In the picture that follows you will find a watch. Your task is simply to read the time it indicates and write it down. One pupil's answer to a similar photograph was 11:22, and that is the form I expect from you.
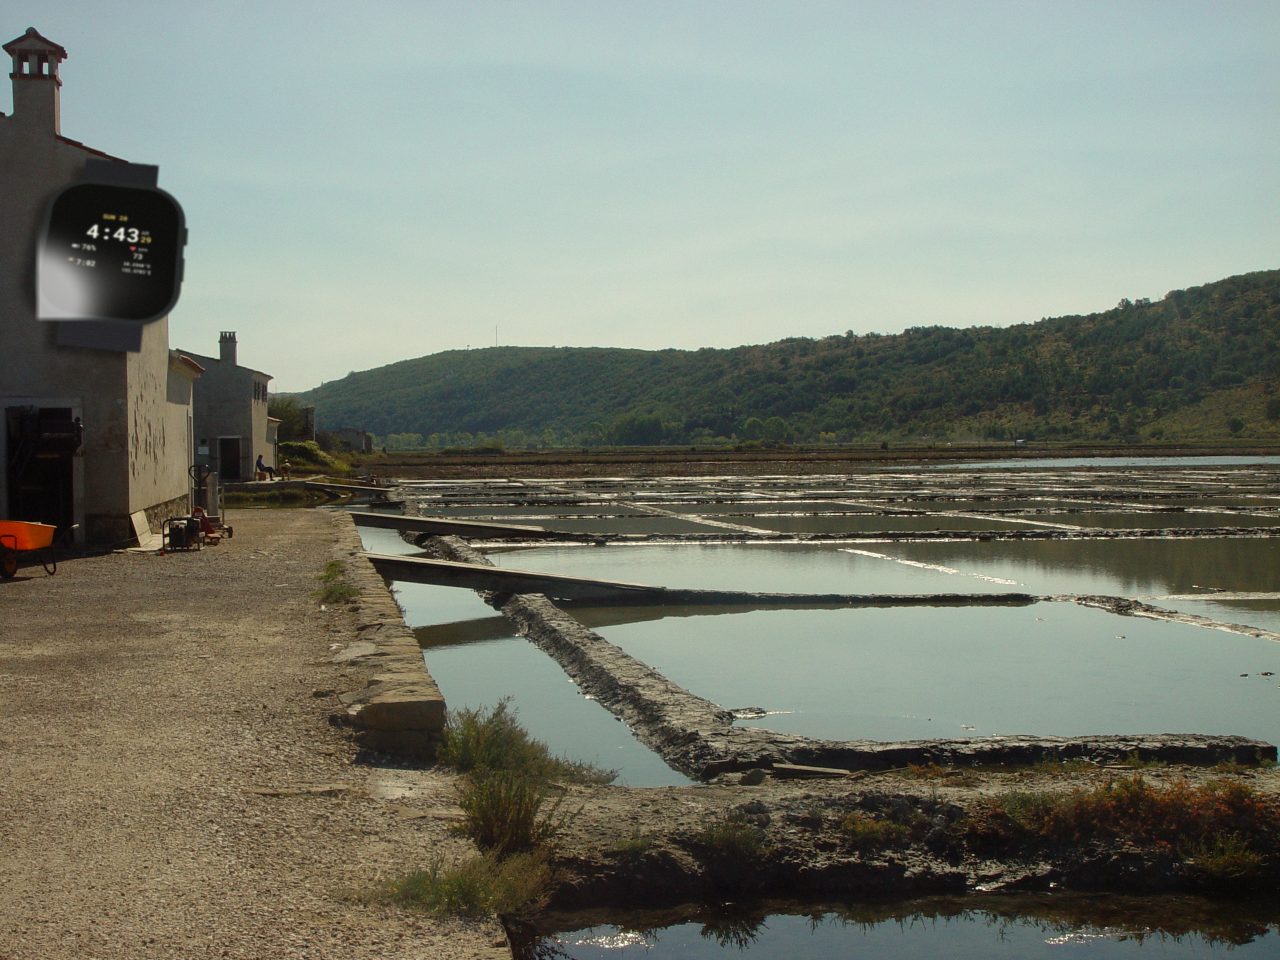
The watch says 4:43
